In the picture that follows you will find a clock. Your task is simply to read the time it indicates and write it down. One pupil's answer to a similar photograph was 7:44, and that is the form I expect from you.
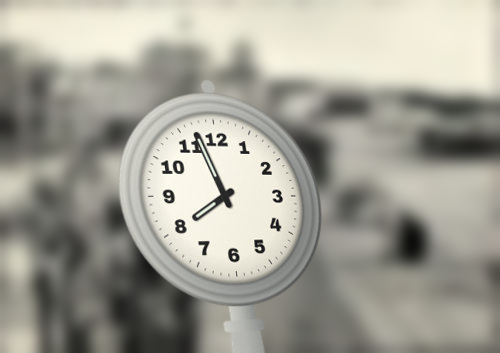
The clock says 7:57
